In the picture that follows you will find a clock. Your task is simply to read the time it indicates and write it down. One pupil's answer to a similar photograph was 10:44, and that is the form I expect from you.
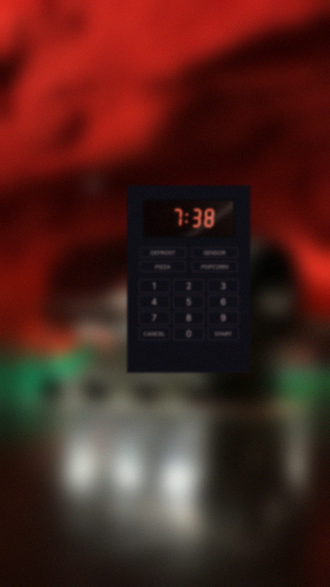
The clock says 7:38
